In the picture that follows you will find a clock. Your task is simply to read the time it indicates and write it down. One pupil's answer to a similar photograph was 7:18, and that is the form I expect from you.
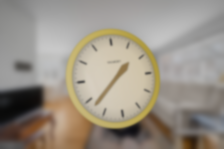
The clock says 1:38
